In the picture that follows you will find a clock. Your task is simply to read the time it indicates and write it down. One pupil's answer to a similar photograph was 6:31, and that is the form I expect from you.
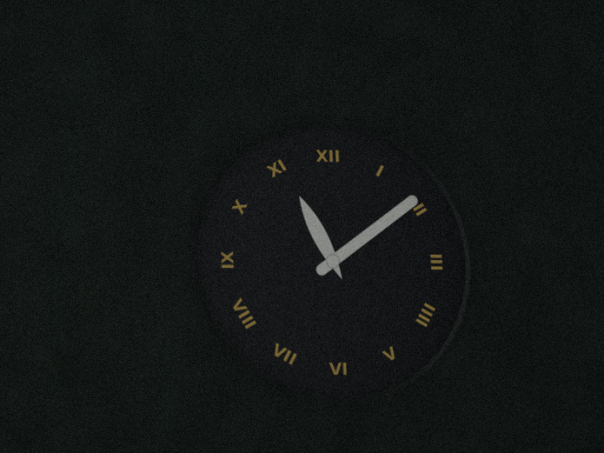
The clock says 11:09
